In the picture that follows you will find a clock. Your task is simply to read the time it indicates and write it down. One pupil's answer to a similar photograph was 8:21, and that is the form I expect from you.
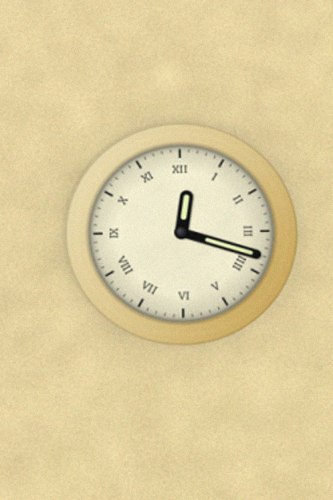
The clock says 12:18
